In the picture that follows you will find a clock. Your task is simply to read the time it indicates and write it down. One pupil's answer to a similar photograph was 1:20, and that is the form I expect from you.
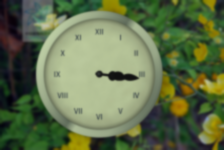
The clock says 3:16
